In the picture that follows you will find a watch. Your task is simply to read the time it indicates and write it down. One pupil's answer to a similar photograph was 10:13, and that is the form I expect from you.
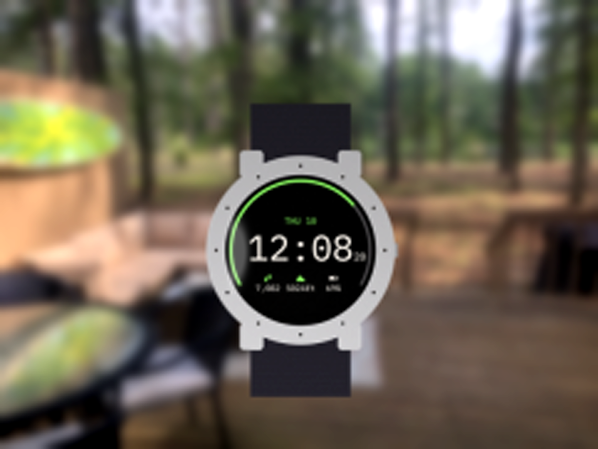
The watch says 12:08
